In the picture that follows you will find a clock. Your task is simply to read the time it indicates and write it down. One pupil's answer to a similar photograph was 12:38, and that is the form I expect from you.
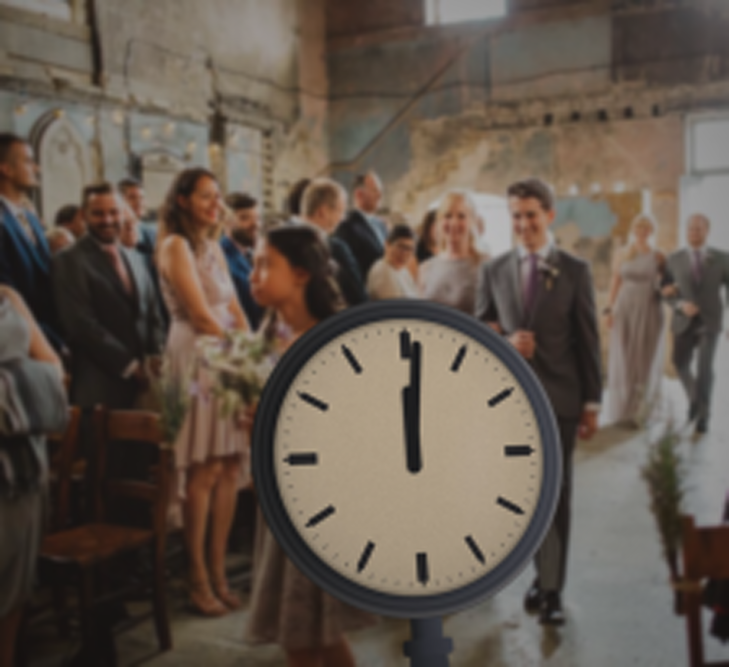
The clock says 12:01
